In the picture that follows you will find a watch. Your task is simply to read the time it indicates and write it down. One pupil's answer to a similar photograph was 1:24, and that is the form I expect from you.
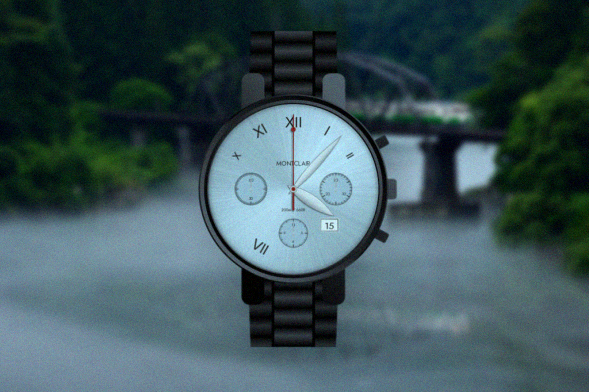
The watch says 4:07
